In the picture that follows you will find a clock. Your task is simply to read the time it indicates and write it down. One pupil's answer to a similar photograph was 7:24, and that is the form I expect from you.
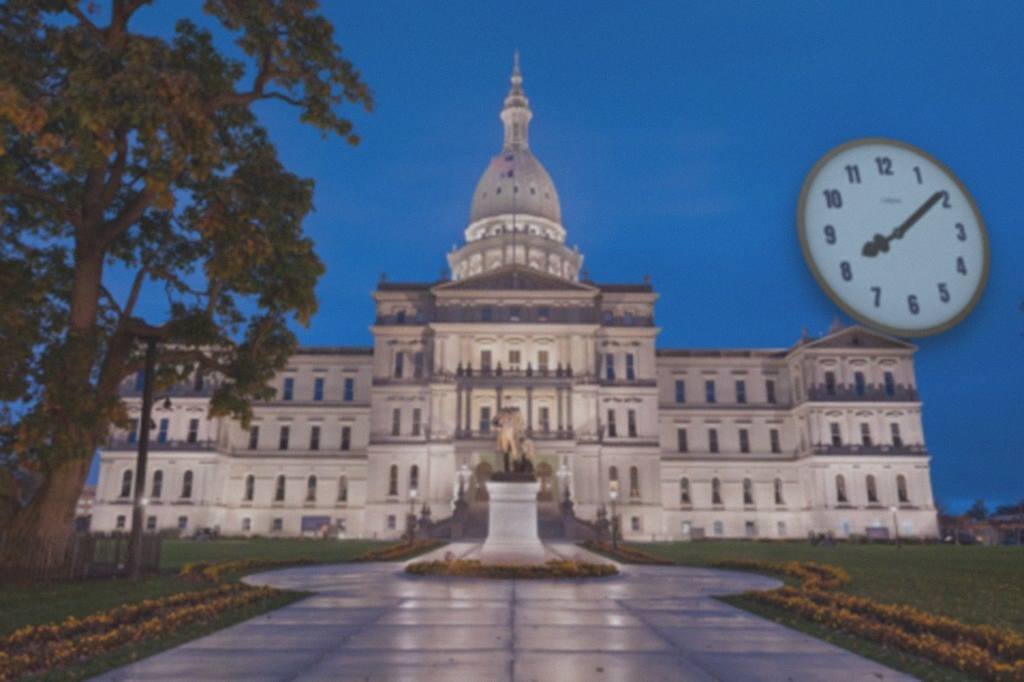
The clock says 8:09
